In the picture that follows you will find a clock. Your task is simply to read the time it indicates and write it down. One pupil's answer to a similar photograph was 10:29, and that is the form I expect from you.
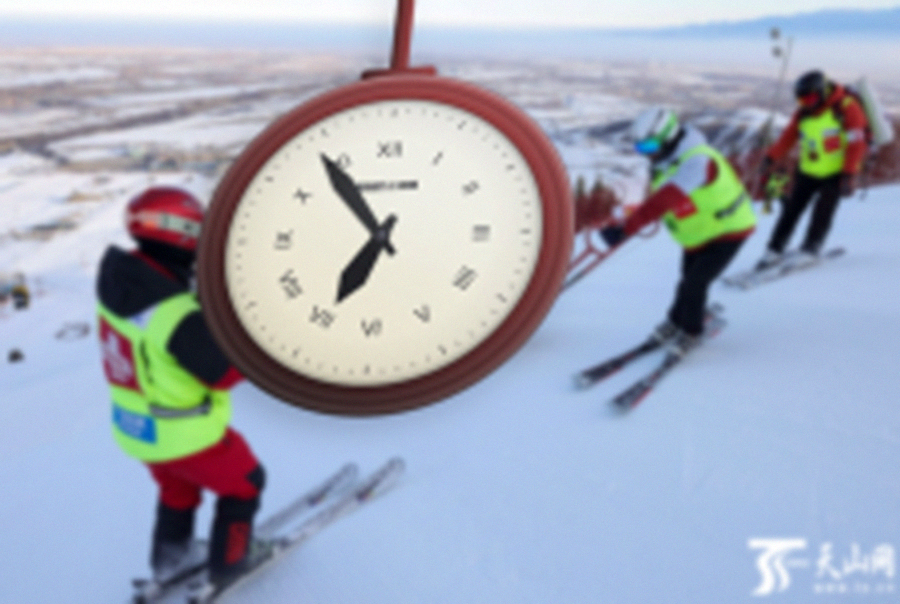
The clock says 6:54
